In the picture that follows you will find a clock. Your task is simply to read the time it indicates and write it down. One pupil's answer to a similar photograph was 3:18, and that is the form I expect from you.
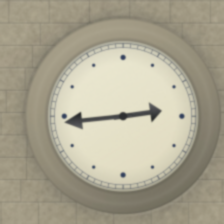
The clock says 2:44
